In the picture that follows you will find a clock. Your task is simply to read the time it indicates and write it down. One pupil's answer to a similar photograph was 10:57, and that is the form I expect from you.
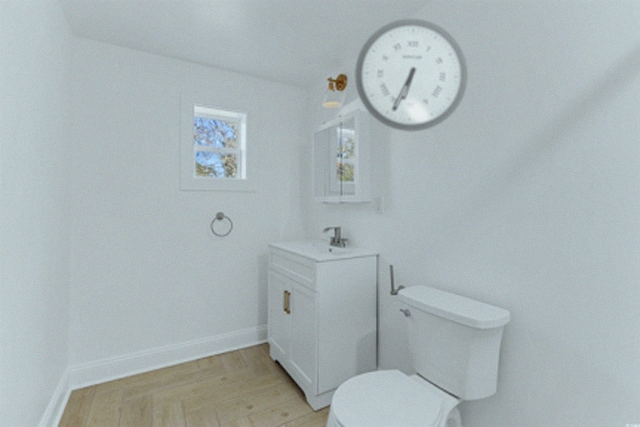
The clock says 6:34
